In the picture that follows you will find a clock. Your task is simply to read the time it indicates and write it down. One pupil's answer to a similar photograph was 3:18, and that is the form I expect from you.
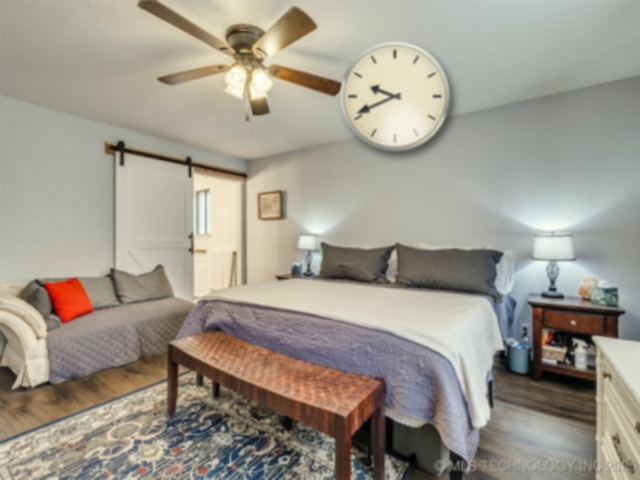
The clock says 9:41
